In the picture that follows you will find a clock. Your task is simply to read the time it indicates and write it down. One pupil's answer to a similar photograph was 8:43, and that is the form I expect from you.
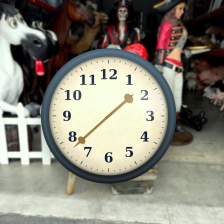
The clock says 1:38
